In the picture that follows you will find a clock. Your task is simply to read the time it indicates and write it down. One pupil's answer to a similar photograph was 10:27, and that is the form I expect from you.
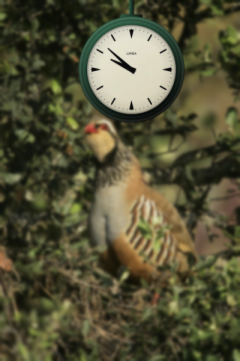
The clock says 9:52
